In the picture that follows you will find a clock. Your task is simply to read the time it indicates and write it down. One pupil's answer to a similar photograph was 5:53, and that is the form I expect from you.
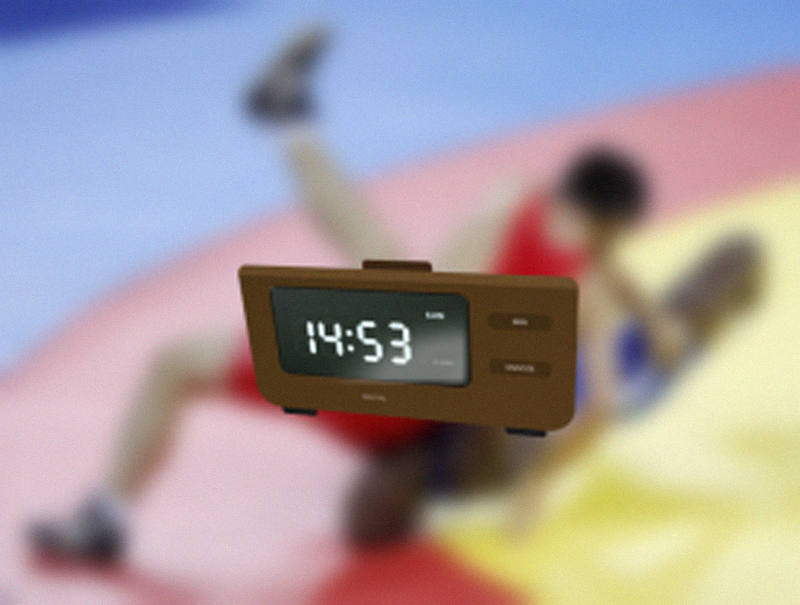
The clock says 14:53
